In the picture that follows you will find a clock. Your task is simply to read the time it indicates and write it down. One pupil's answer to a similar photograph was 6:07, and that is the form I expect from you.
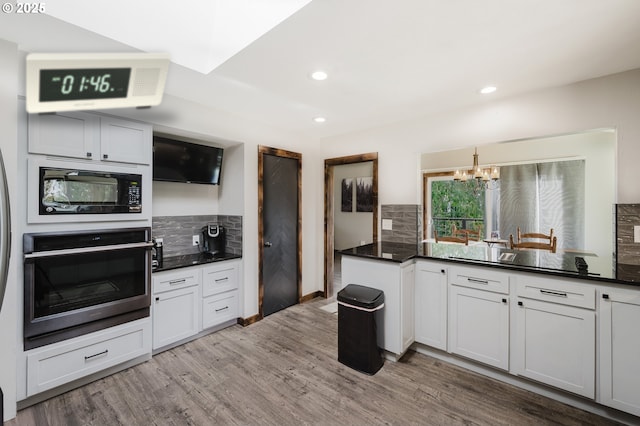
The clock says 1:46
